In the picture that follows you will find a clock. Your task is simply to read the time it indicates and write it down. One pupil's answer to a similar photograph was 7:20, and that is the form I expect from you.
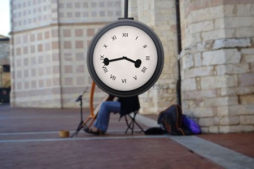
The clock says 3:43
